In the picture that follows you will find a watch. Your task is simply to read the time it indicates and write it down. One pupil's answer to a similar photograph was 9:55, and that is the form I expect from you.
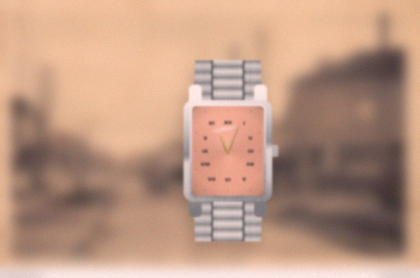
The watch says 11:04
